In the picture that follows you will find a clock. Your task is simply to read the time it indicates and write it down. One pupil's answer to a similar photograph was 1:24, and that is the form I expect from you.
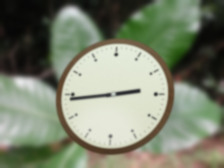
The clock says 2:44
